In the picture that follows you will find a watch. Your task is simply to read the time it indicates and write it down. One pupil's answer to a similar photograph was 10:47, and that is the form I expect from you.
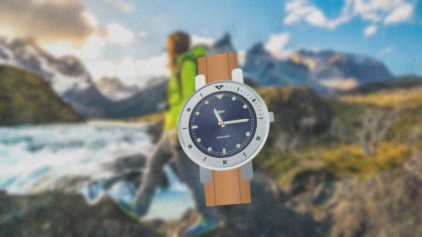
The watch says 11:15
